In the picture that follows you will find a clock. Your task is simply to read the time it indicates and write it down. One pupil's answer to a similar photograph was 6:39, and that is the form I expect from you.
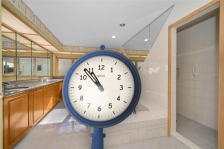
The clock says 10:53
